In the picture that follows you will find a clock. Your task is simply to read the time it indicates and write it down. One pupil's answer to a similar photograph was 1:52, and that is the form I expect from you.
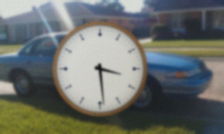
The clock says 3:29
